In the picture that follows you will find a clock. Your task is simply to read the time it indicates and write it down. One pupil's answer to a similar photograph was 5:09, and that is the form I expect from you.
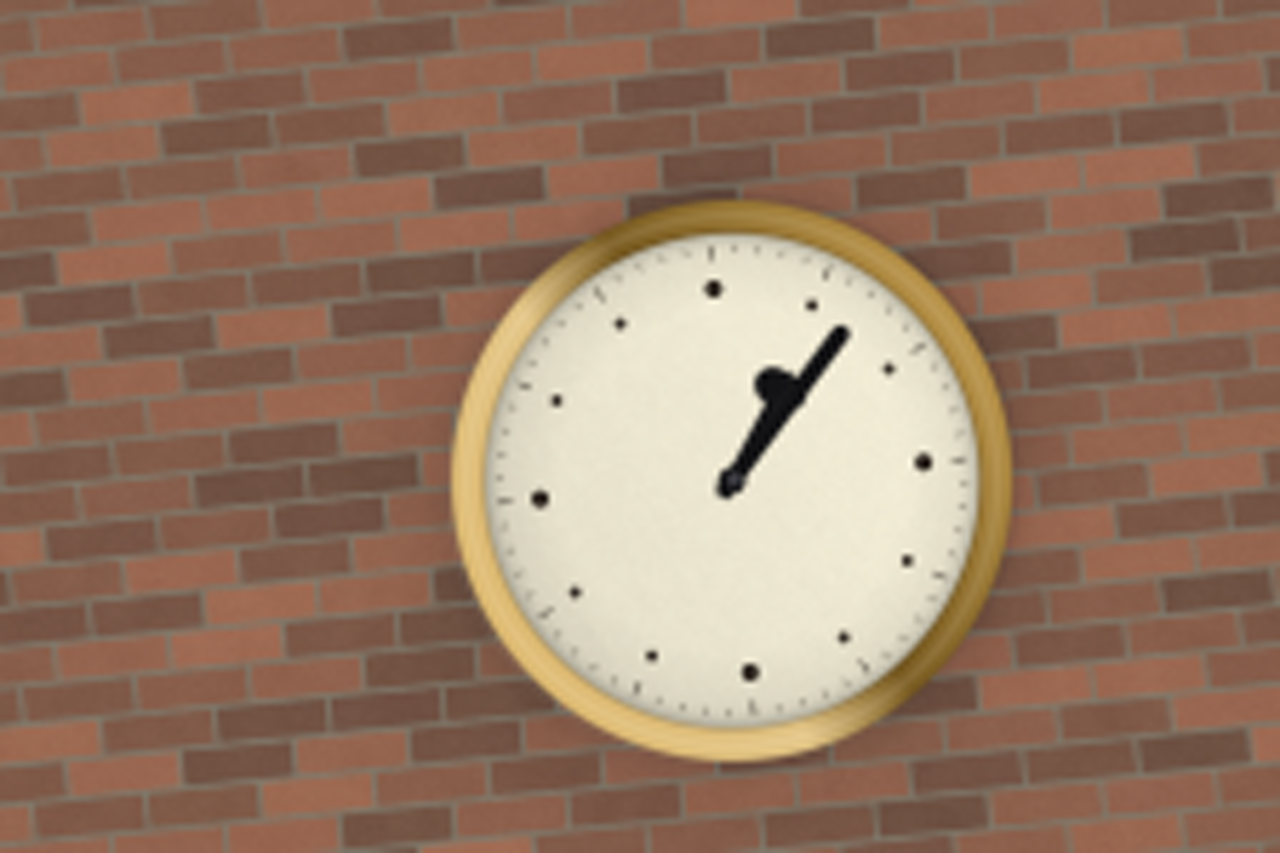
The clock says 1:07
